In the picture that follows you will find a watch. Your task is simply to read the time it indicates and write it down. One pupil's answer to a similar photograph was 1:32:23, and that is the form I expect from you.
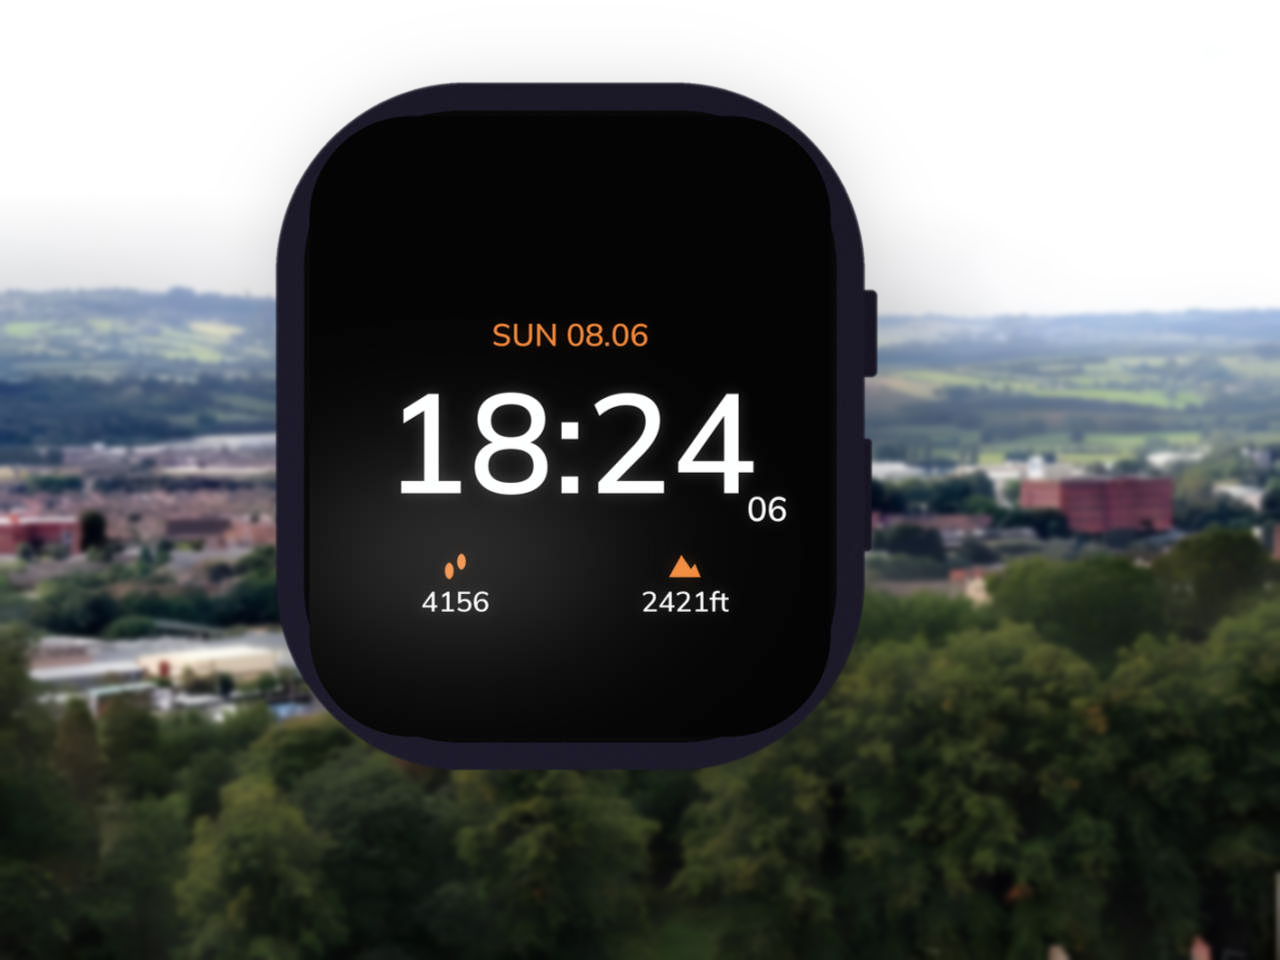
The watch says 18:24:06
